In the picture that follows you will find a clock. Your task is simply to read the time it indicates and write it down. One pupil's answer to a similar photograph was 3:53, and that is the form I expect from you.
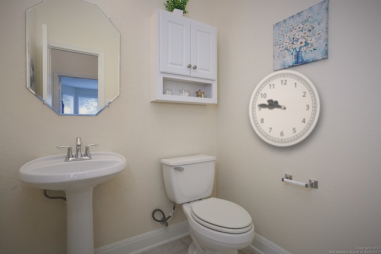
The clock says 9:46
